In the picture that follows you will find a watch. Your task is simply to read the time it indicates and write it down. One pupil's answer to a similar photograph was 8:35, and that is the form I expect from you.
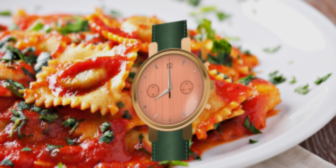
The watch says 8:00
